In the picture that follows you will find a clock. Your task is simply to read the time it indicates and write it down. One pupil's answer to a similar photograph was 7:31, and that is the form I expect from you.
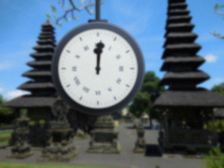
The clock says 12:01
